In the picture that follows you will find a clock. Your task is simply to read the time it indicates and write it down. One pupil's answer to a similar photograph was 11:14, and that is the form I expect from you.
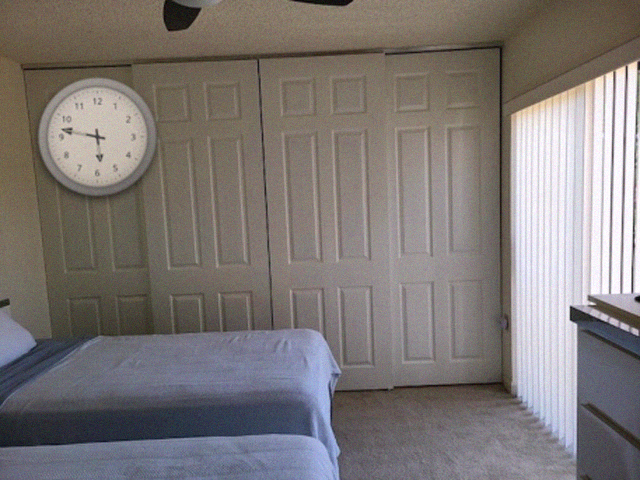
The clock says 5:47
